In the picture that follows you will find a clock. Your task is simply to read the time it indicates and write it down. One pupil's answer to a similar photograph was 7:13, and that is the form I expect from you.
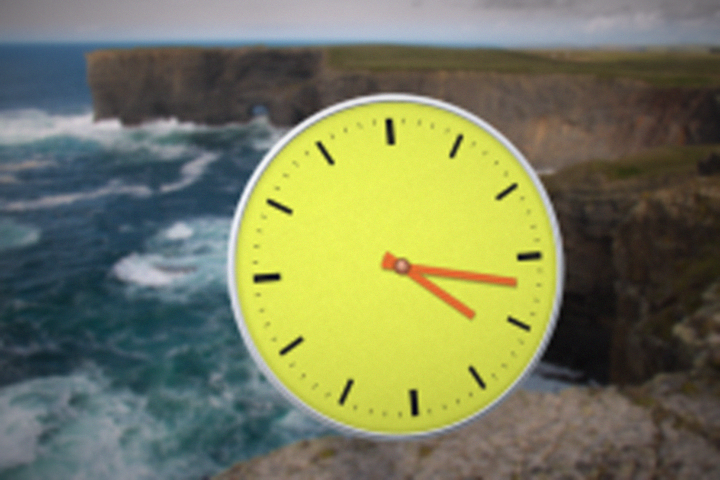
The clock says 4:17
